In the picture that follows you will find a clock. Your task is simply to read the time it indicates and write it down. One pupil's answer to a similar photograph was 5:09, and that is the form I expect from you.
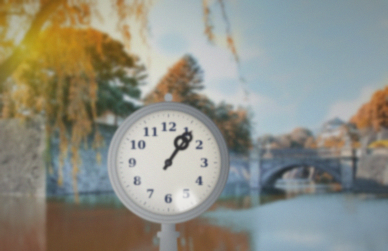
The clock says 1:06
